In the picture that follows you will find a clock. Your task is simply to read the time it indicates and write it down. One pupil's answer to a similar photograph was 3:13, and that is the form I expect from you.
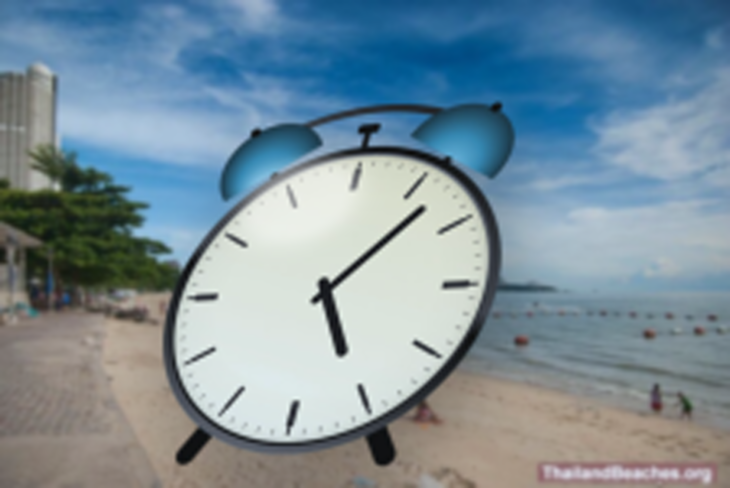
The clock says 5:07
